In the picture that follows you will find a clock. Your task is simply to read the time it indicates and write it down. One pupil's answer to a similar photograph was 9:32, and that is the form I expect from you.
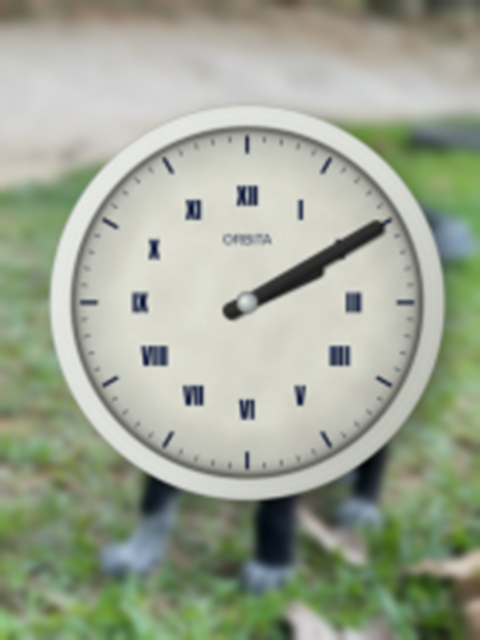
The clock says 2:10
